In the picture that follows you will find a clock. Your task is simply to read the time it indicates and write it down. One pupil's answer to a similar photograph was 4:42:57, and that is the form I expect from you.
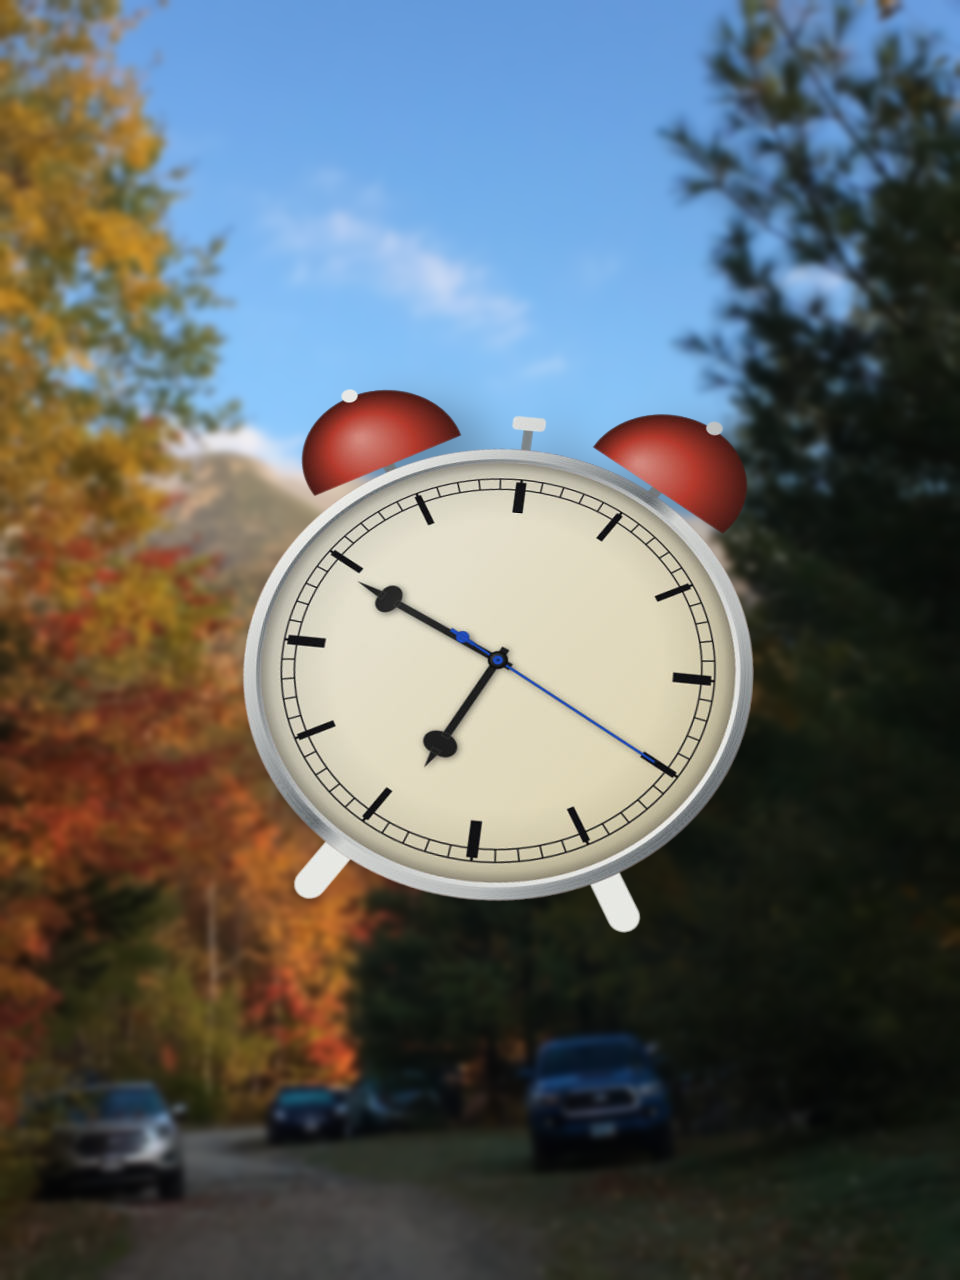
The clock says 6:49:20
